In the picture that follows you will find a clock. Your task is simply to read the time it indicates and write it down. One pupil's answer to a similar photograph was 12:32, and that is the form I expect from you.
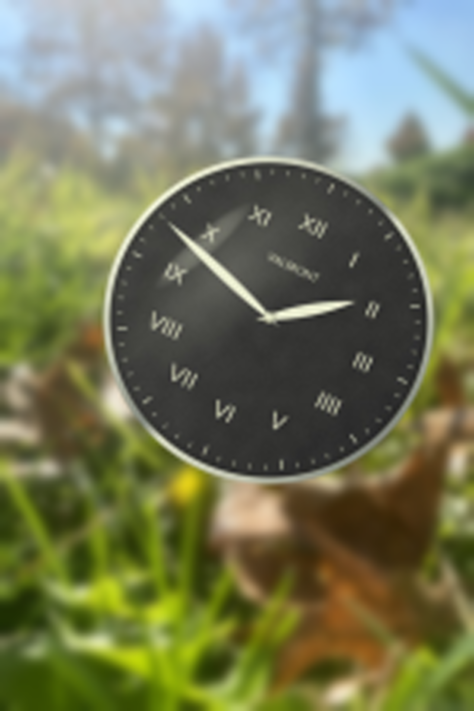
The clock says 1:48
